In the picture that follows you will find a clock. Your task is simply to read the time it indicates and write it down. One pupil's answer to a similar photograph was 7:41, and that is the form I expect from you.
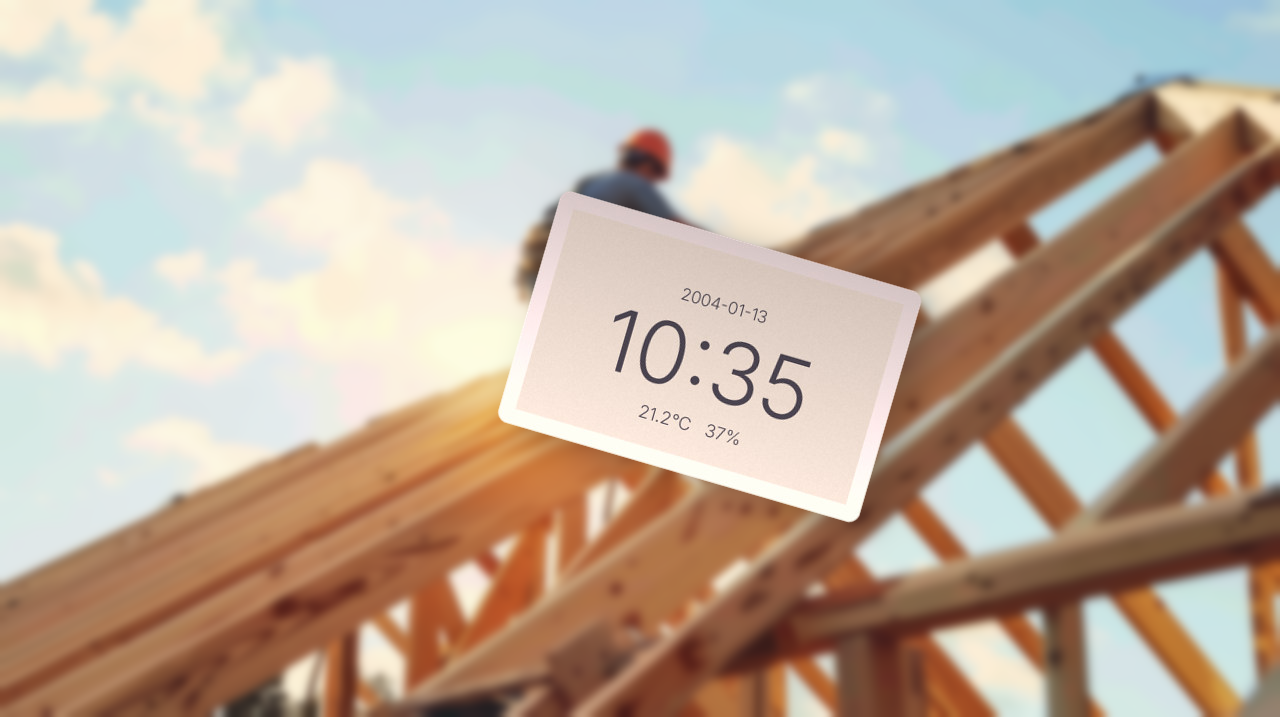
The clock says 10:35
